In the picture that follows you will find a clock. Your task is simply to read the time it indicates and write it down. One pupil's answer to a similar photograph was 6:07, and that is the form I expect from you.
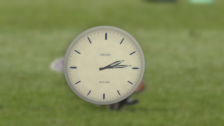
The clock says 2:14
